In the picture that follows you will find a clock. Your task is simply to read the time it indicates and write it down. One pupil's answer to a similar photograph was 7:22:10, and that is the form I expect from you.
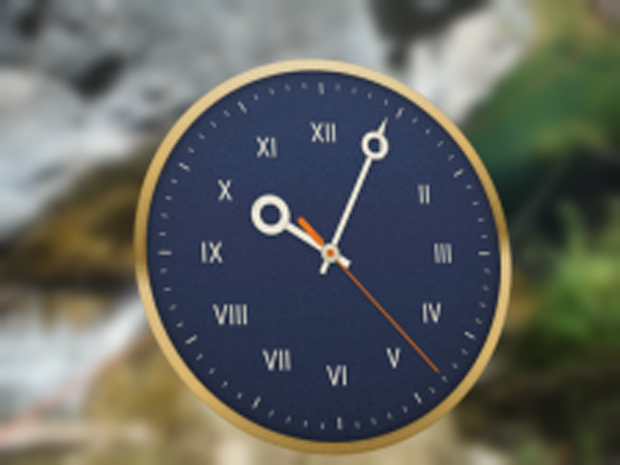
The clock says 10:04:23
